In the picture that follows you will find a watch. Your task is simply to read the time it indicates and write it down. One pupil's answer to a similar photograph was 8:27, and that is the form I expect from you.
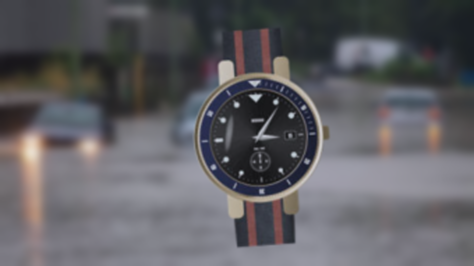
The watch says 3:06
